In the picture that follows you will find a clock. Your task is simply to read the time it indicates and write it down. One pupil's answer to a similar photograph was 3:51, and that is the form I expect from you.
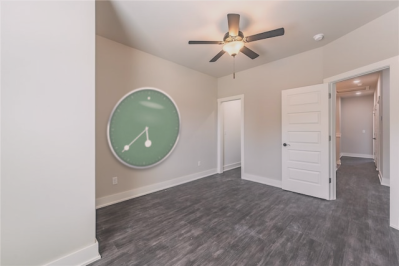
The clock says 5:38
